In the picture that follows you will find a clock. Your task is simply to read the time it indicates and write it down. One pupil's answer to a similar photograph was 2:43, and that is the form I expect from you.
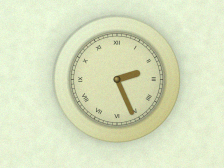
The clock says 2:26
